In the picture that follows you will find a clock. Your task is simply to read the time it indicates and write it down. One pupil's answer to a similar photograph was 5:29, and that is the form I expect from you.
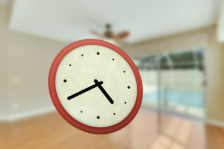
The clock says 4:40
